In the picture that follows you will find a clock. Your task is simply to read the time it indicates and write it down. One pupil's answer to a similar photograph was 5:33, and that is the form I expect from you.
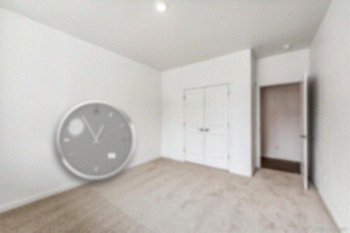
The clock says 12:55
